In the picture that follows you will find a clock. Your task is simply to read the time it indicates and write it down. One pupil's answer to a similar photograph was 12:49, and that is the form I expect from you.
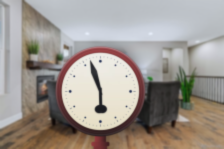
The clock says 5:57
